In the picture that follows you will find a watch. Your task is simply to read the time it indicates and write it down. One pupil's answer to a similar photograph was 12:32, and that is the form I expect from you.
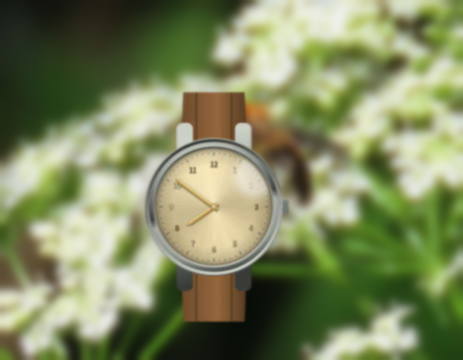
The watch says 7:51
